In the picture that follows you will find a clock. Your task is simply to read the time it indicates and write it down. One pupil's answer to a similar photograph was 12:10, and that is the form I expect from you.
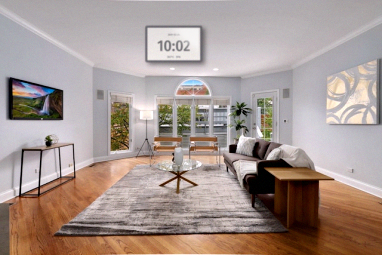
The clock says 10:02
